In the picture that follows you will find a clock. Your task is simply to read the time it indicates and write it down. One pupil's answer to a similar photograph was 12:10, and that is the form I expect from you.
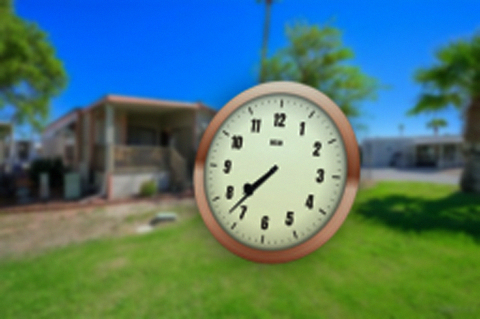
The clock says 7:37
